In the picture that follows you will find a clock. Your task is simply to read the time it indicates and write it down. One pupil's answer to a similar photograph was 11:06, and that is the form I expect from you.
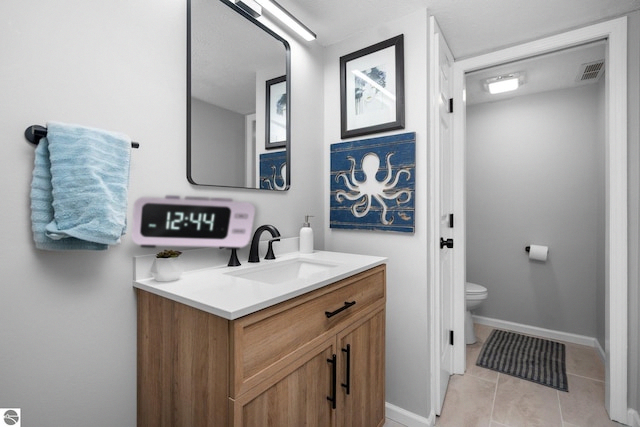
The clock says 12:44
